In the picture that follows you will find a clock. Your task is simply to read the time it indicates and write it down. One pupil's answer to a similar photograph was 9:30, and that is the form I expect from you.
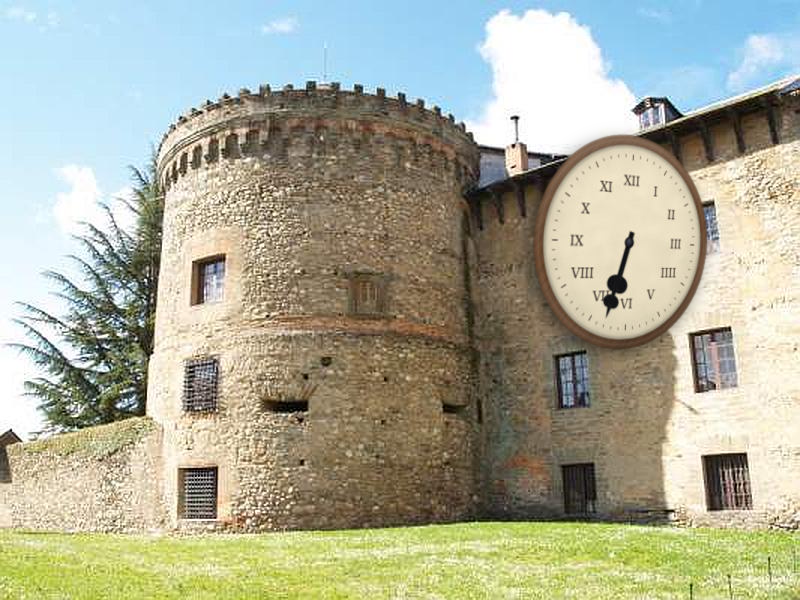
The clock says 6:33
